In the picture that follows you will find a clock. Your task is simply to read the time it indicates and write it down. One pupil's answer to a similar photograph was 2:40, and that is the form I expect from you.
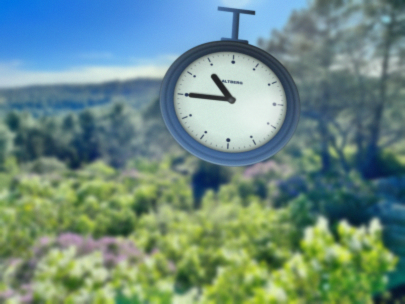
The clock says 10:45
